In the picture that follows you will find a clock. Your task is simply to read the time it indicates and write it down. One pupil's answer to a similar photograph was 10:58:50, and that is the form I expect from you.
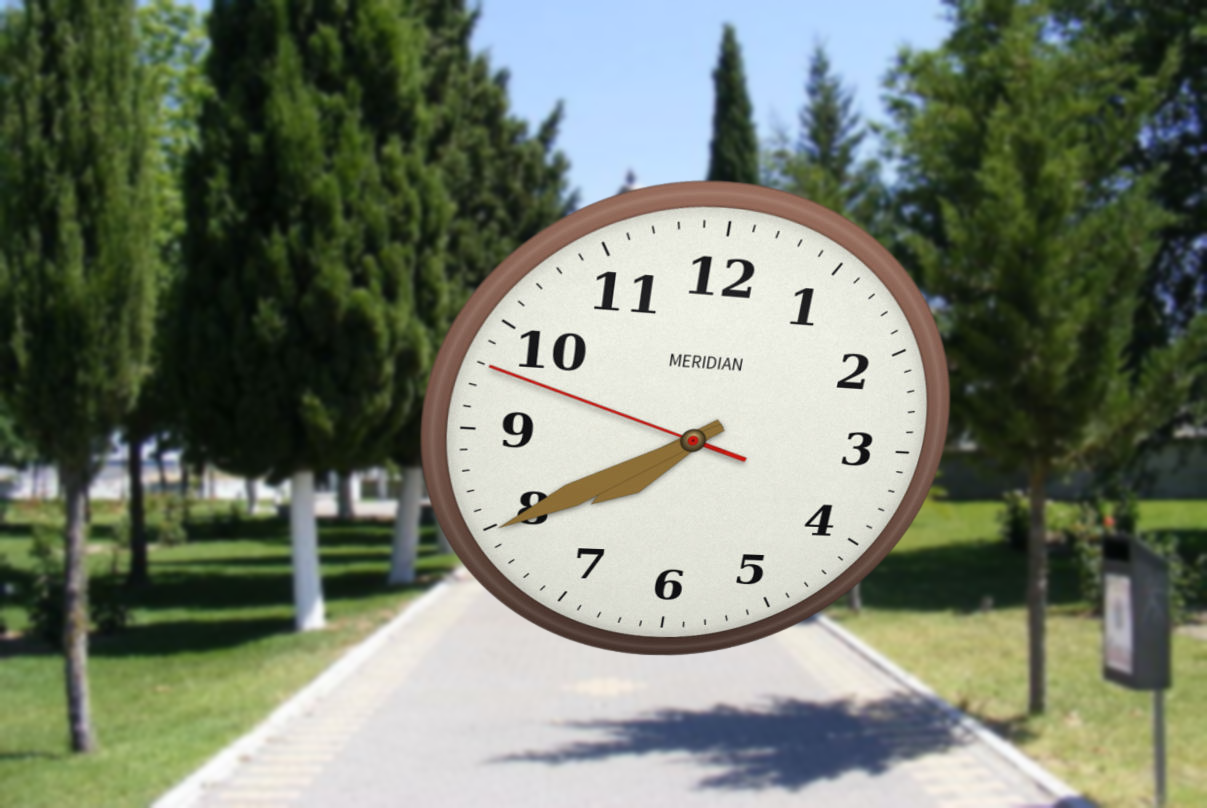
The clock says 7:39:48
